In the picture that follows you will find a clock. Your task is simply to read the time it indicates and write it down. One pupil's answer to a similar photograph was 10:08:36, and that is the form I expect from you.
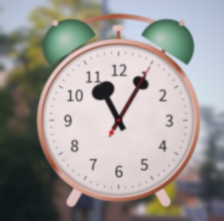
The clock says 11:05:05
